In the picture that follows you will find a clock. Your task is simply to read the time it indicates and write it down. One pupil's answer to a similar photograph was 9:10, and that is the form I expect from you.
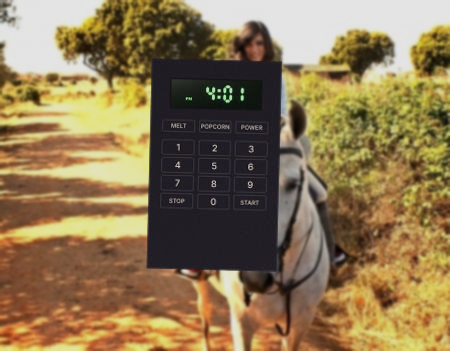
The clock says 4:01
